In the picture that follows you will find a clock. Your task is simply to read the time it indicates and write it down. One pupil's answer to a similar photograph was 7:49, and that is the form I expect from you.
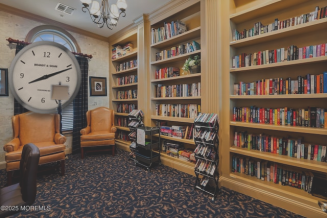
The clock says 8:11
